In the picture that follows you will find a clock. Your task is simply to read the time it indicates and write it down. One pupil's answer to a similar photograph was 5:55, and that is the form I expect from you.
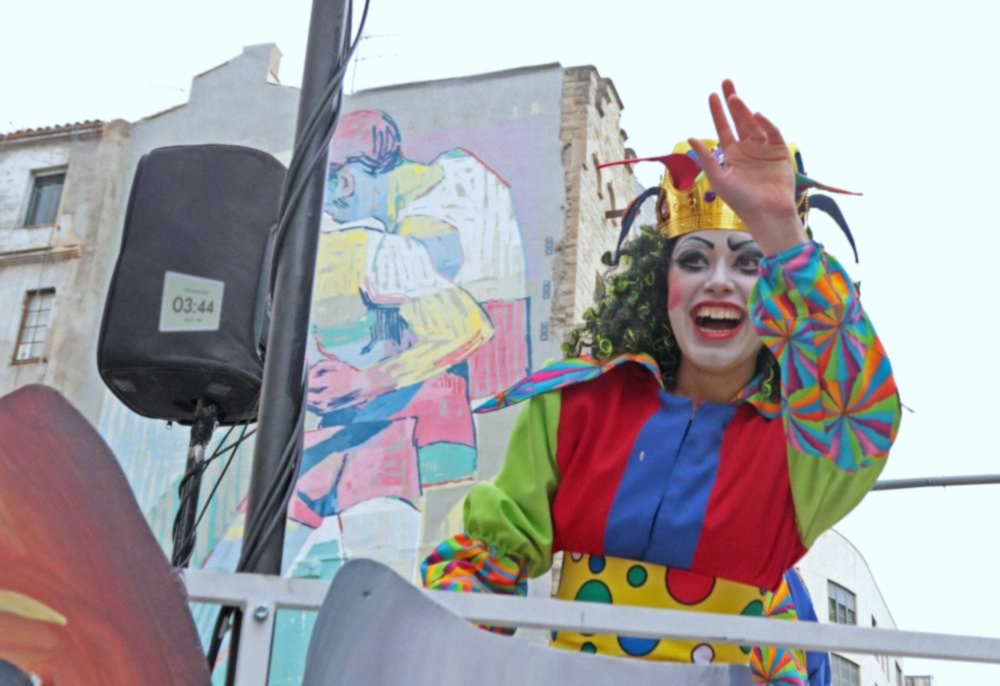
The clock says 3:44
